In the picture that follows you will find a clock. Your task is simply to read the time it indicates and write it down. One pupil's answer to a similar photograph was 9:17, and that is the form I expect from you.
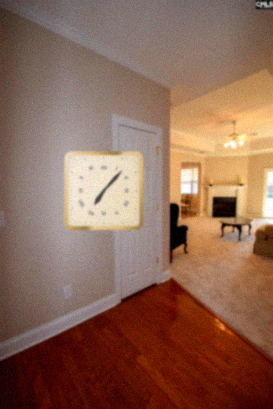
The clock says 7:07
